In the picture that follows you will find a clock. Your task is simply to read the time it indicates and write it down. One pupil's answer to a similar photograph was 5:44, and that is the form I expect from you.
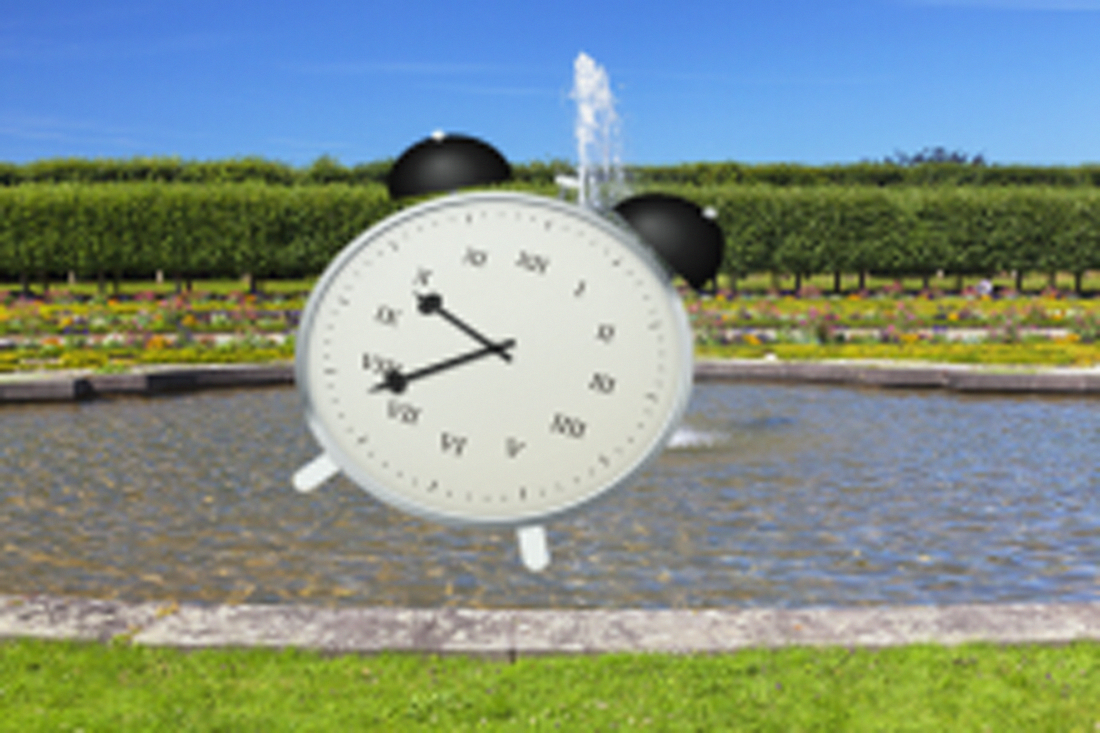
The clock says 9:38
